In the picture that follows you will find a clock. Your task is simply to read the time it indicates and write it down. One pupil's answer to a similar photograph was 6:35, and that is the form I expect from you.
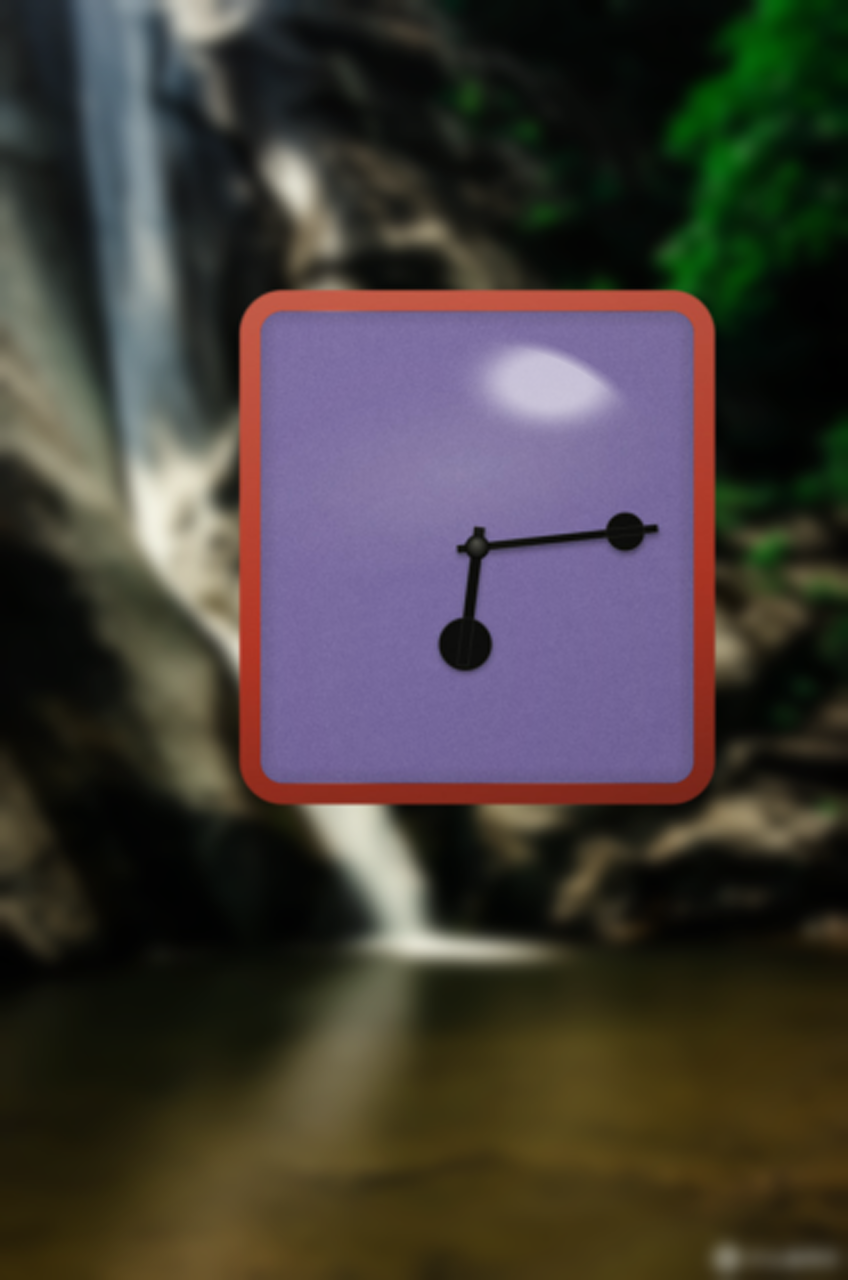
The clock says 6:14
